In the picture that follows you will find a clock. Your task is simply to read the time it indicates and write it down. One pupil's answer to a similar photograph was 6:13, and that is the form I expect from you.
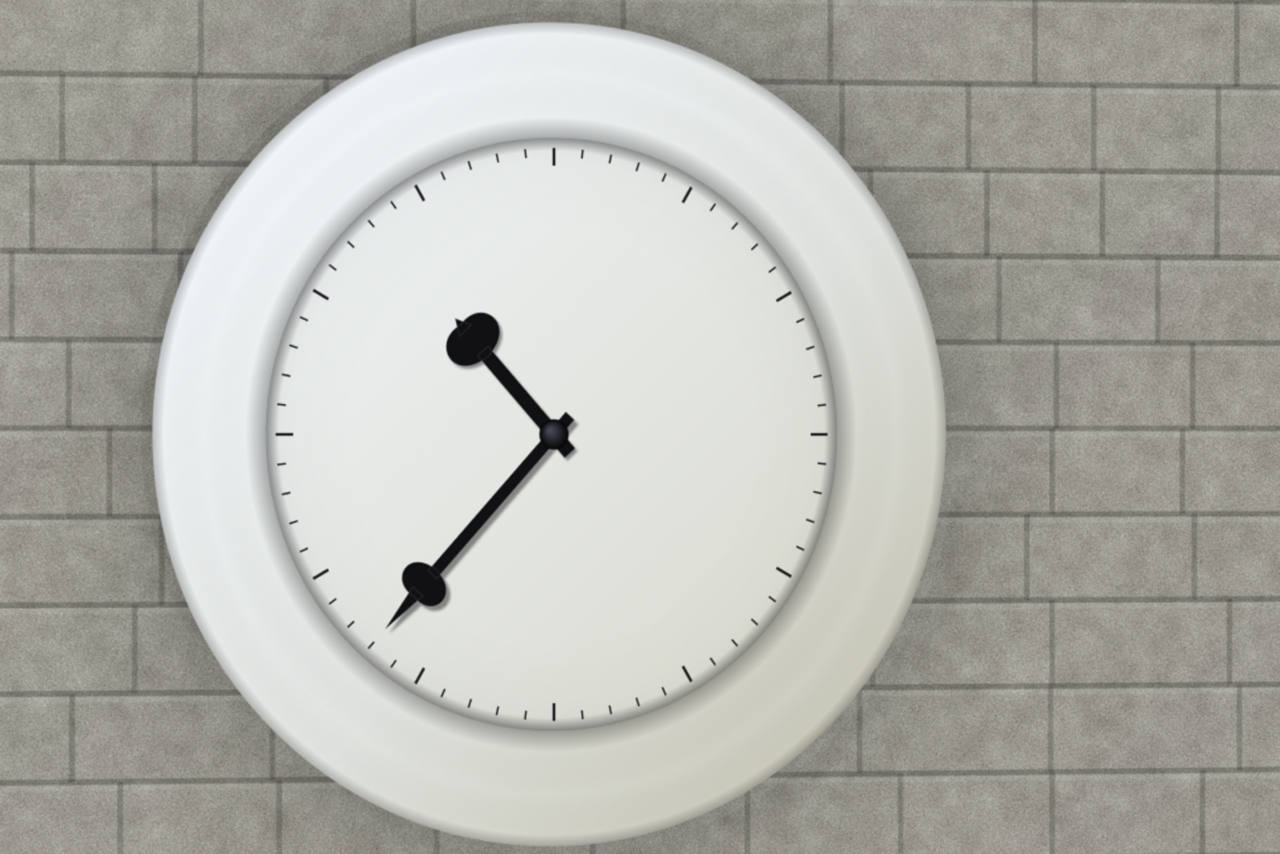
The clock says 10:37
